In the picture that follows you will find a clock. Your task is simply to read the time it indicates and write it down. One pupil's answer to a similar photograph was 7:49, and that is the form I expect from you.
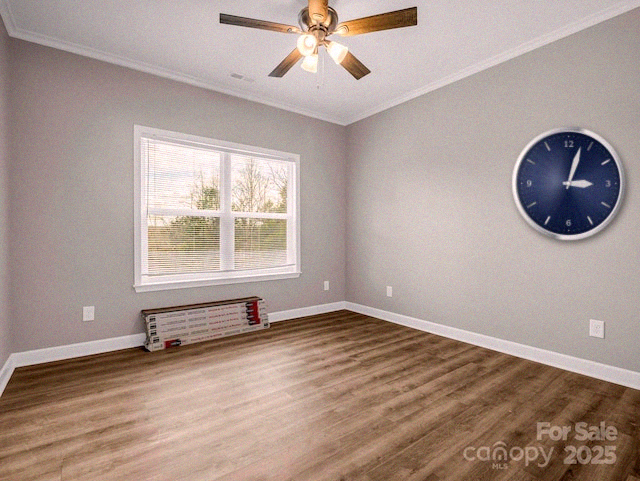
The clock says 3:03
